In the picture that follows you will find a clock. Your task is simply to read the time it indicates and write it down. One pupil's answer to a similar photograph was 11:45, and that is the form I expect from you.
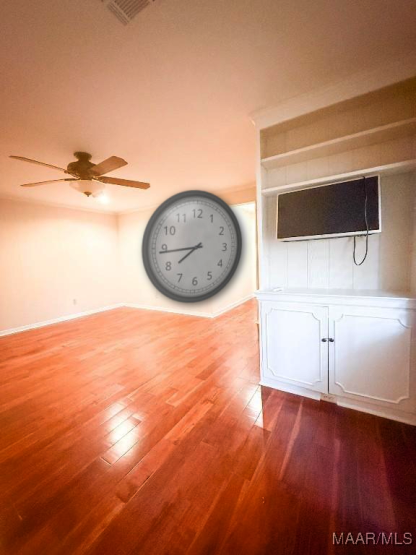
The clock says 7:44
